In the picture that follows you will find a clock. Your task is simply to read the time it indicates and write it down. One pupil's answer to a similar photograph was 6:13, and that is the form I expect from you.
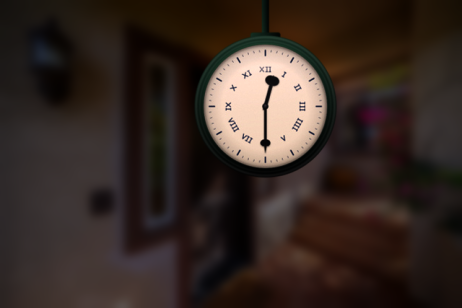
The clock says 12:30
